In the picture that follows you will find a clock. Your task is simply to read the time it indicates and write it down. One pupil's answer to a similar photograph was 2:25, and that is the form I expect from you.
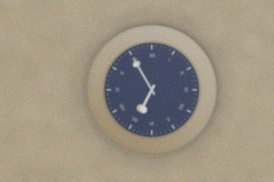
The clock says 6:55
